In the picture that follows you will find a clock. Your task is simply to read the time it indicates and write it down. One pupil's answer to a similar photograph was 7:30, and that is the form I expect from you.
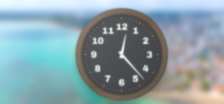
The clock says 12:23
